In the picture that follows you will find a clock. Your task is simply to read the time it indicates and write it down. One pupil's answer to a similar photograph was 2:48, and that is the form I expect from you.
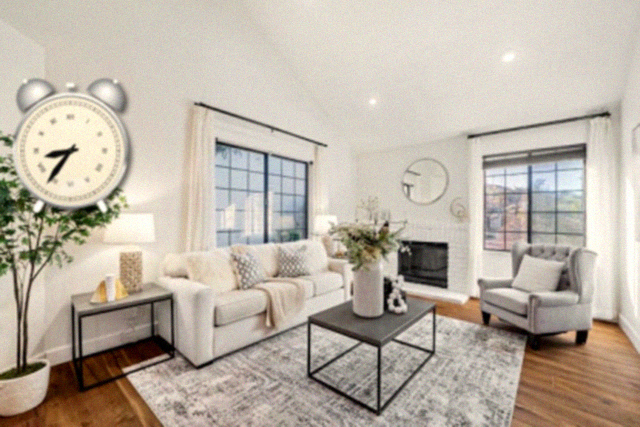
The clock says 8:36
